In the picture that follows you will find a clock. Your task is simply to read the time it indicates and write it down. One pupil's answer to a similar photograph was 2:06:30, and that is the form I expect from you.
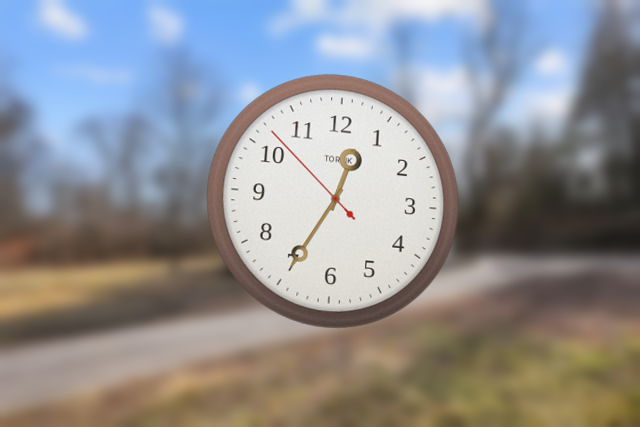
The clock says 12:34:52
